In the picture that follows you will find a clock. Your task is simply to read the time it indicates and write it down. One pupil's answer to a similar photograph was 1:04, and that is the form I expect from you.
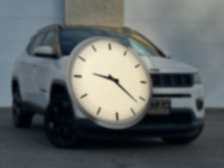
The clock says 9:22
